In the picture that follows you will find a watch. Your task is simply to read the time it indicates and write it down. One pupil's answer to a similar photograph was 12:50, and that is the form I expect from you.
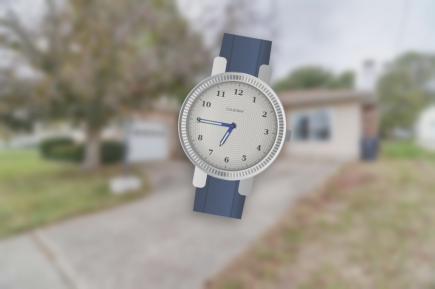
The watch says 6:45
